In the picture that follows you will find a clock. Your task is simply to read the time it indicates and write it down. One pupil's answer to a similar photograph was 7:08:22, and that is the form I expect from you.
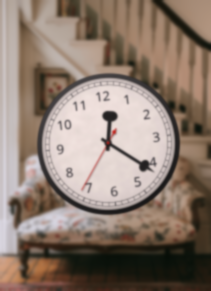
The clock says 12:21:36
